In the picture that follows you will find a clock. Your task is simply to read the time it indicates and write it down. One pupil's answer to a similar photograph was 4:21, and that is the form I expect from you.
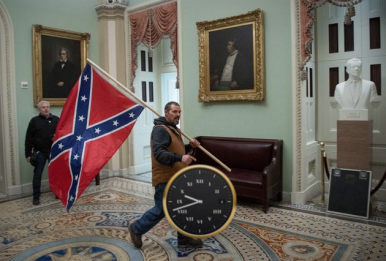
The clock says 9:42
